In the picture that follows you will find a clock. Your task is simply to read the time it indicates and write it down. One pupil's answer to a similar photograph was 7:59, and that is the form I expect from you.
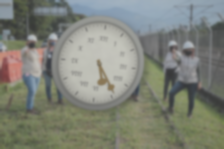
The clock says 5:24
